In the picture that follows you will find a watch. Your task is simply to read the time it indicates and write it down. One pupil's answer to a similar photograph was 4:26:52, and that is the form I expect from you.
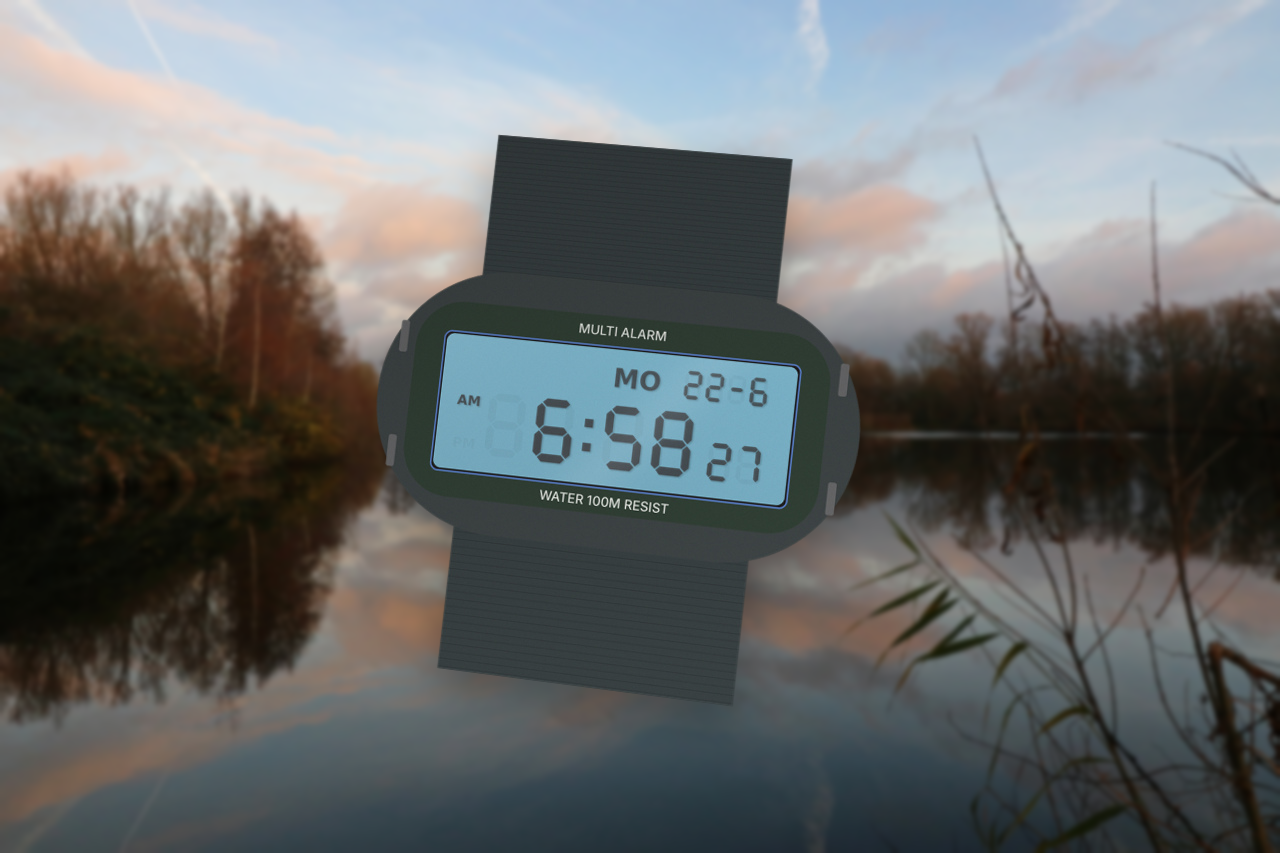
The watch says 6:58:27
